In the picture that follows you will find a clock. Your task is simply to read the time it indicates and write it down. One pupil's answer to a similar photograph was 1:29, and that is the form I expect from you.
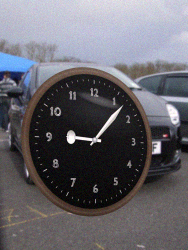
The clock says 9:07
